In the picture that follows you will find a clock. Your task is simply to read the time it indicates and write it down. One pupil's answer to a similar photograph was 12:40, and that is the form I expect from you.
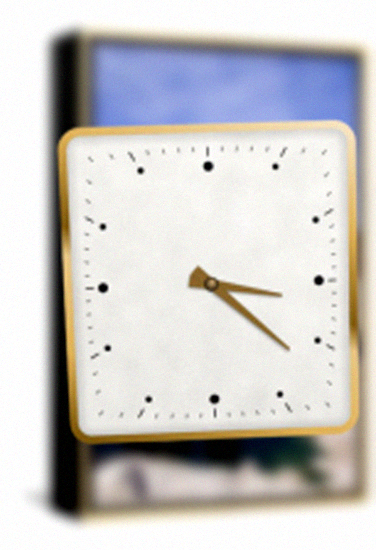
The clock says 3:22
